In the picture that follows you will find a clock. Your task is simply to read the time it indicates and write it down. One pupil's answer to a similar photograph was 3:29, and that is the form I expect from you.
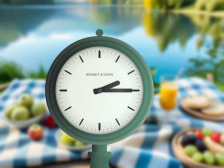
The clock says 2:15
